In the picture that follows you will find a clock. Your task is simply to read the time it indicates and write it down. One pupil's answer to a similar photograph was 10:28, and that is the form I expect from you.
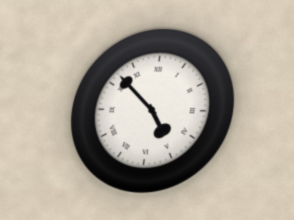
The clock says 4:52
